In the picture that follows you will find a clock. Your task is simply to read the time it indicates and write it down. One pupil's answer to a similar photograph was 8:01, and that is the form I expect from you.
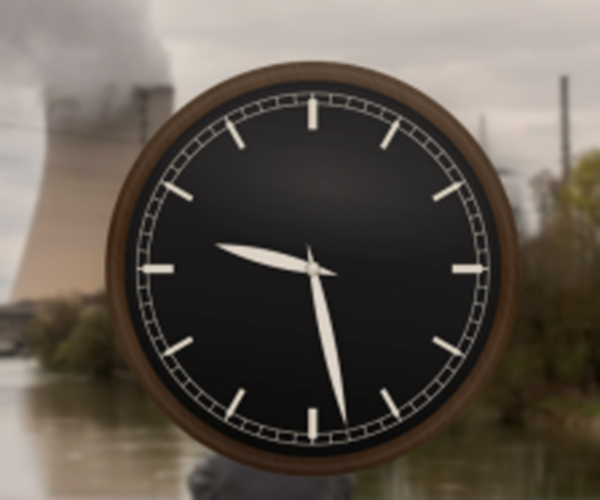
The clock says 9:28
